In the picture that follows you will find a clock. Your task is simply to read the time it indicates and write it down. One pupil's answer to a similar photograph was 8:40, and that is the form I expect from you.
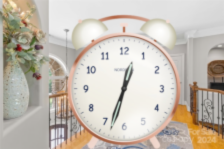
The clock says 12:33
